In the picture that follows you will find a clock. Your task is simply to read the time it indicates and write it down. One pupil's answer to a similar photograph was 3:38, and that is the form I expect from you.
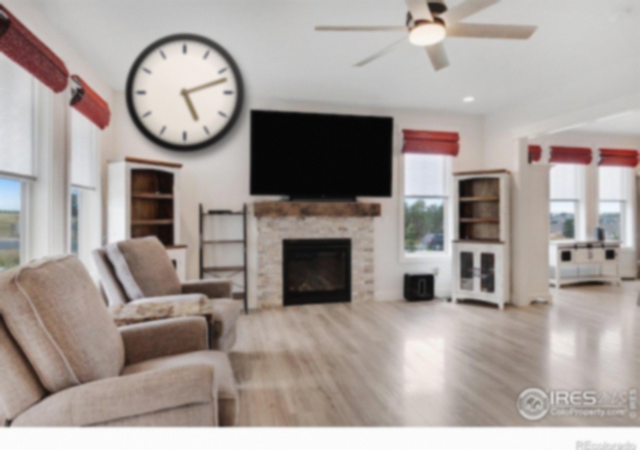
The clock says 5:12
